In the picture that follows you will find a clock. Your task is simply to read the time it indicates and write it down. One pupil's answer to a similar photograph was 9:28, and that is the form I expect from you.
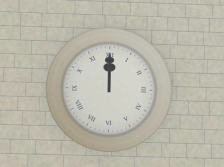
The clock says 12:00
